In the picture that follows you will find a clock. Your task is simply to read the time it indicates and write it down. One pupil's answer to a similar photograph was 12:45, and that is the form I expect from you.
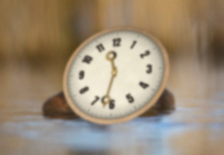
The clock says 11:32
